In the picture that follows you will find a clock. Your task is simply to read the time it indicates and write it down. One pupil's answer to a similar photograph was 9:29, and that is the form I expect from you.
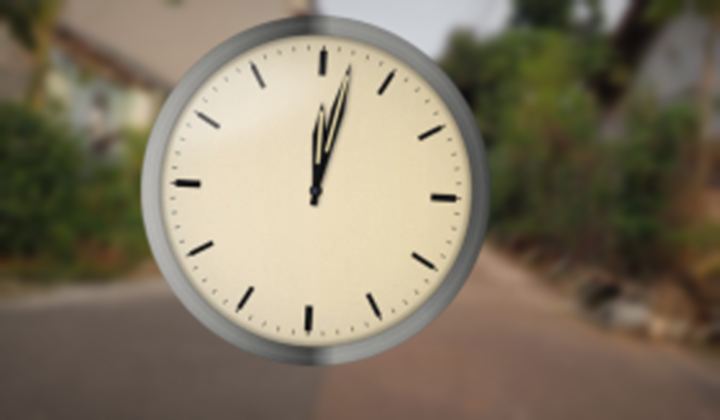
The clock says 12:02
